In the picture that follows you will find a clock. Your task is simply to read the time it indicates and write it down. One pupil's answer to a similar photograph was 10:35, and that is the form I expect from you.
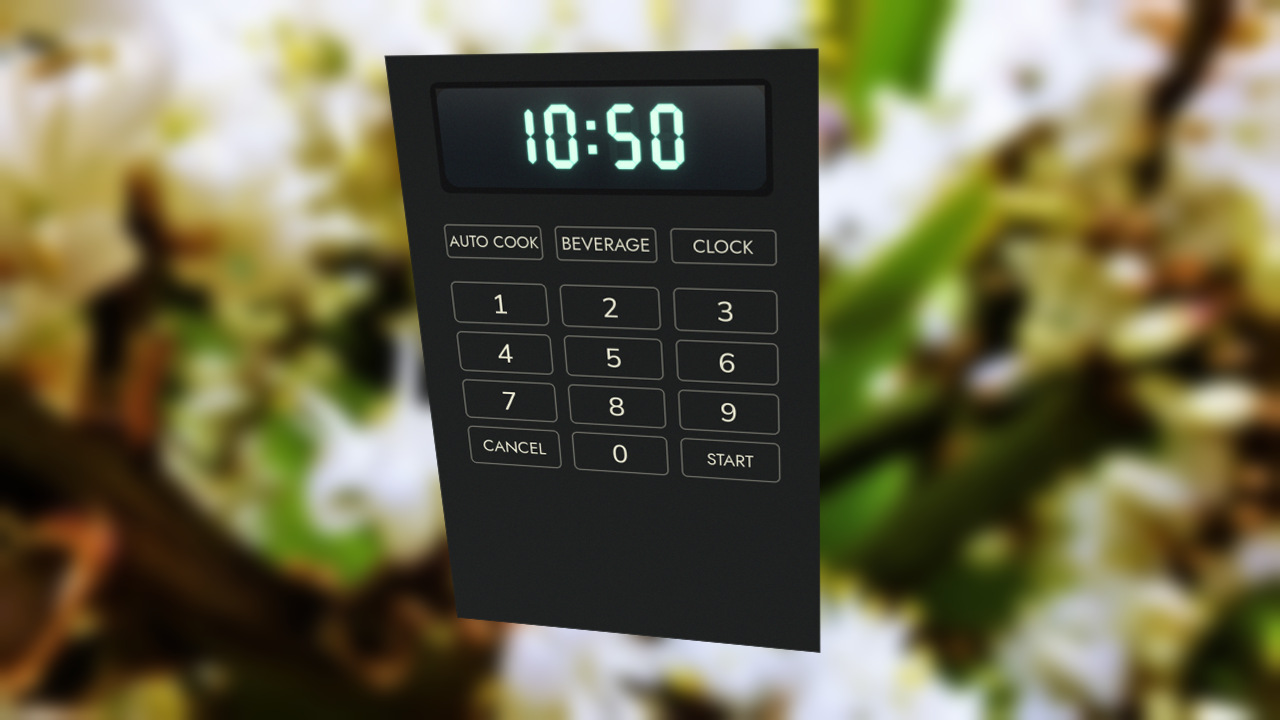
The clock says 10:50
